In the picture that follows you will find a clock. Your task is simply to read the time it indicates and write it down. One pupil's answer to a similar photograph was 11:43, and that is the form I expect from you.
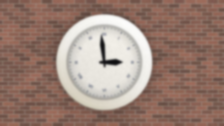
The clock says 2:59
